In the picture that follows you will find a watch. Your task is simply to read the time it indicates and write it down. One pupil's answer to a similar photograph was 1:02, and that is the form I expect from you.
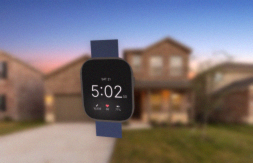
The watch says 5:02
